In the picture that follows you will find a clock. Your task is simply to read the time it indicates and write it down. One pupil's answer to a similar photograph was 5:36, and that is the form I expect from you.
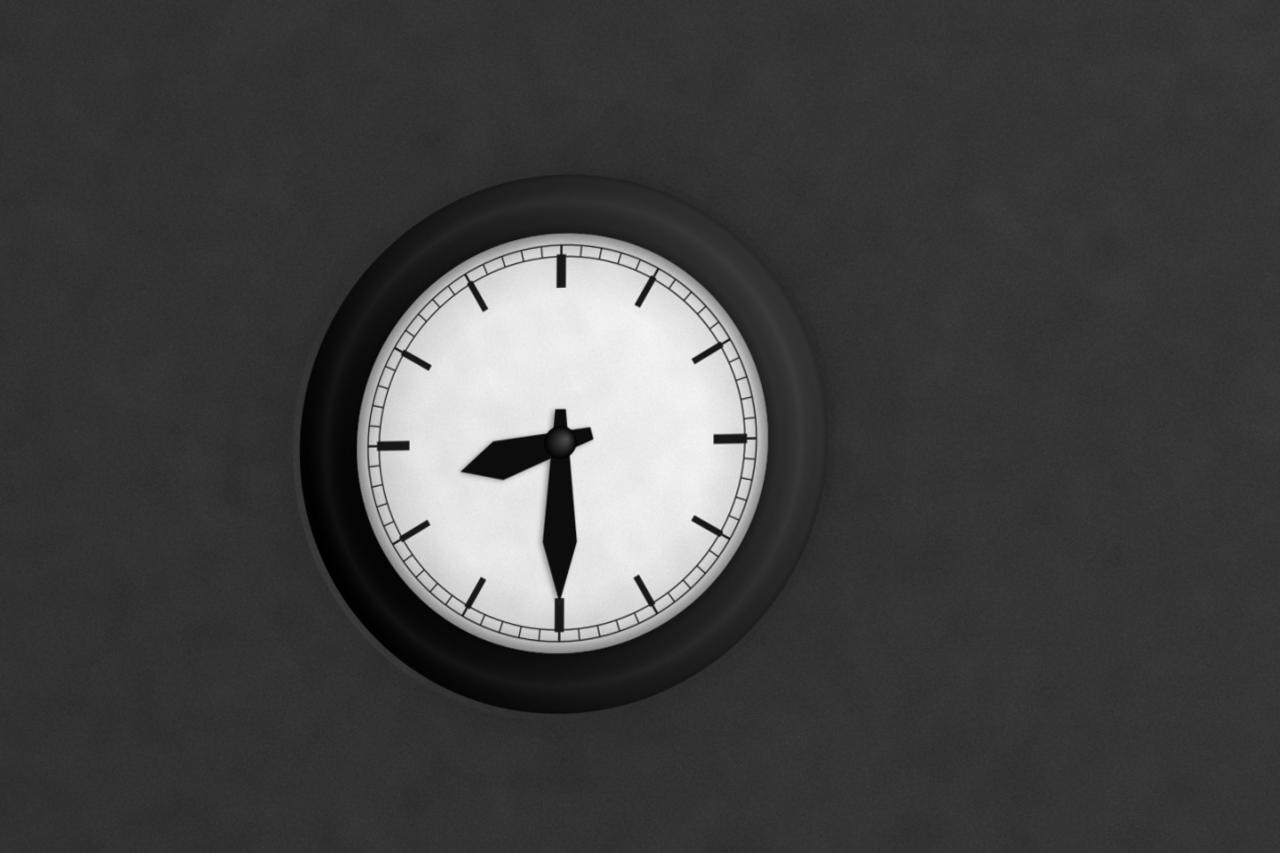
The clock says 8:30
